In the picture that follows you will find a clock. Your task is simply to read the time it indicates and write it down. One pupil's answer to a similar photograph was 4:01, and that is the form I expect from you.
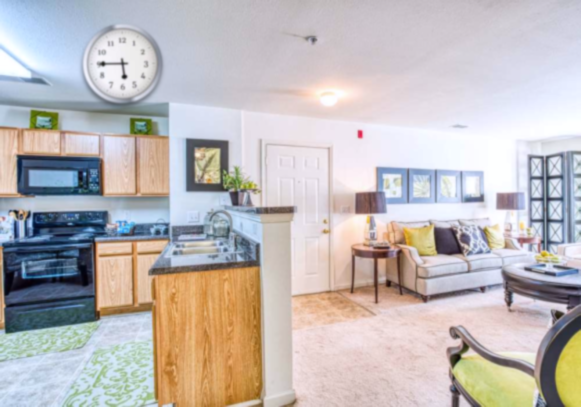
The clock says 5:45
